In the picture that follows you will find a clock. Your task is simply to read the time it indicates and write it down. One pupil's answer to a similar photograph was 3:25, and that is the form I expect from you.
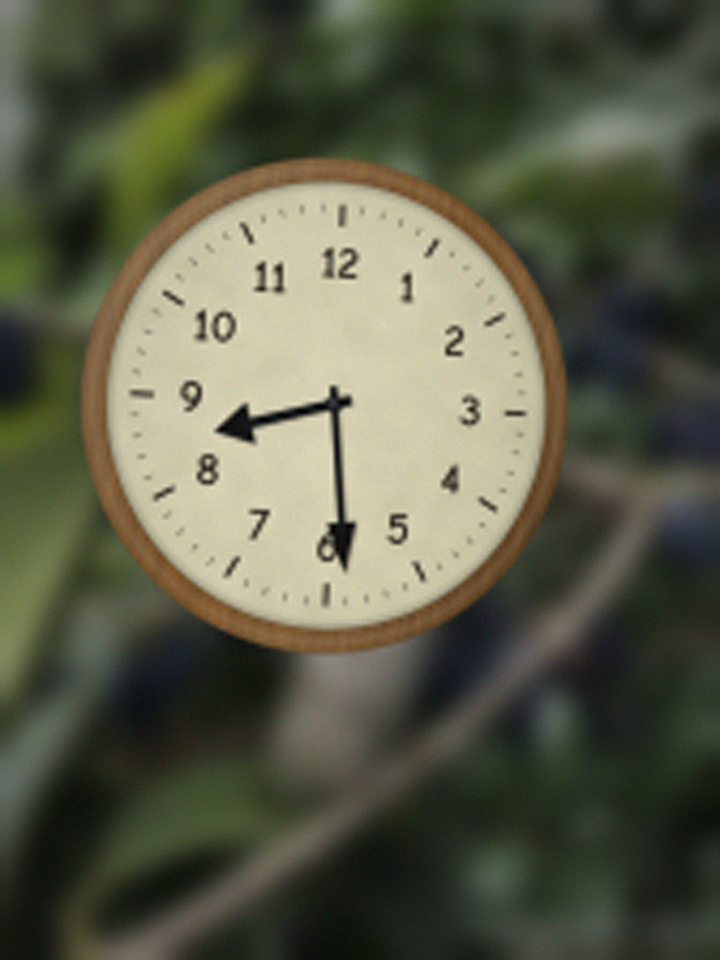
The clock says 8:29
